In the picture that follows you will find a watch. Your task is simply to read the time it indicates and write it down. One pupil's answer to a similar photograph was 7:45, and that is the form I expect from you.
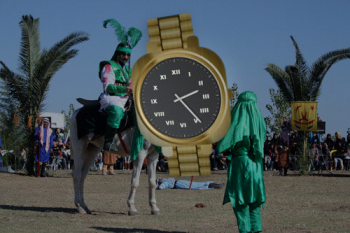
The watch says 2:24
